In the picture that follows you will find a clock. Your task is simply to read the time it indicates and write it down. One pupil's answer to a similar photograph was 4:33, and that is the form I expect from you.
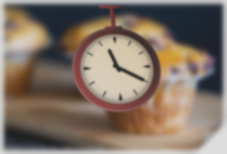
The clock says 11:20
